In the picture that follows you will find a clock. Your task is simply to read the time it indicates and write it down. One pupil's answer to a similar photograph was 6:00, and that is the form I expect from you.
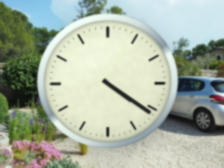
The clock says 4:21
